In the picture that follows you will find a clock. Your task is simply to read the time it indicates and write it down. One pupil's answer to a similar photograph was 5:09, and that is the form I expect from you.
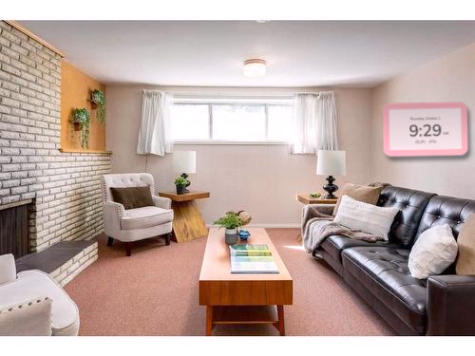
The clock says 9:29
